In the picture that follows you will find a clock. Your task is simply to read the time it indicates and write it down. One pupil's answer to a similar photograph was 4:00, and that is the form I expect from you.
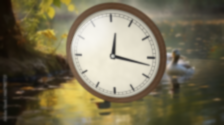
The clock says 12:17
